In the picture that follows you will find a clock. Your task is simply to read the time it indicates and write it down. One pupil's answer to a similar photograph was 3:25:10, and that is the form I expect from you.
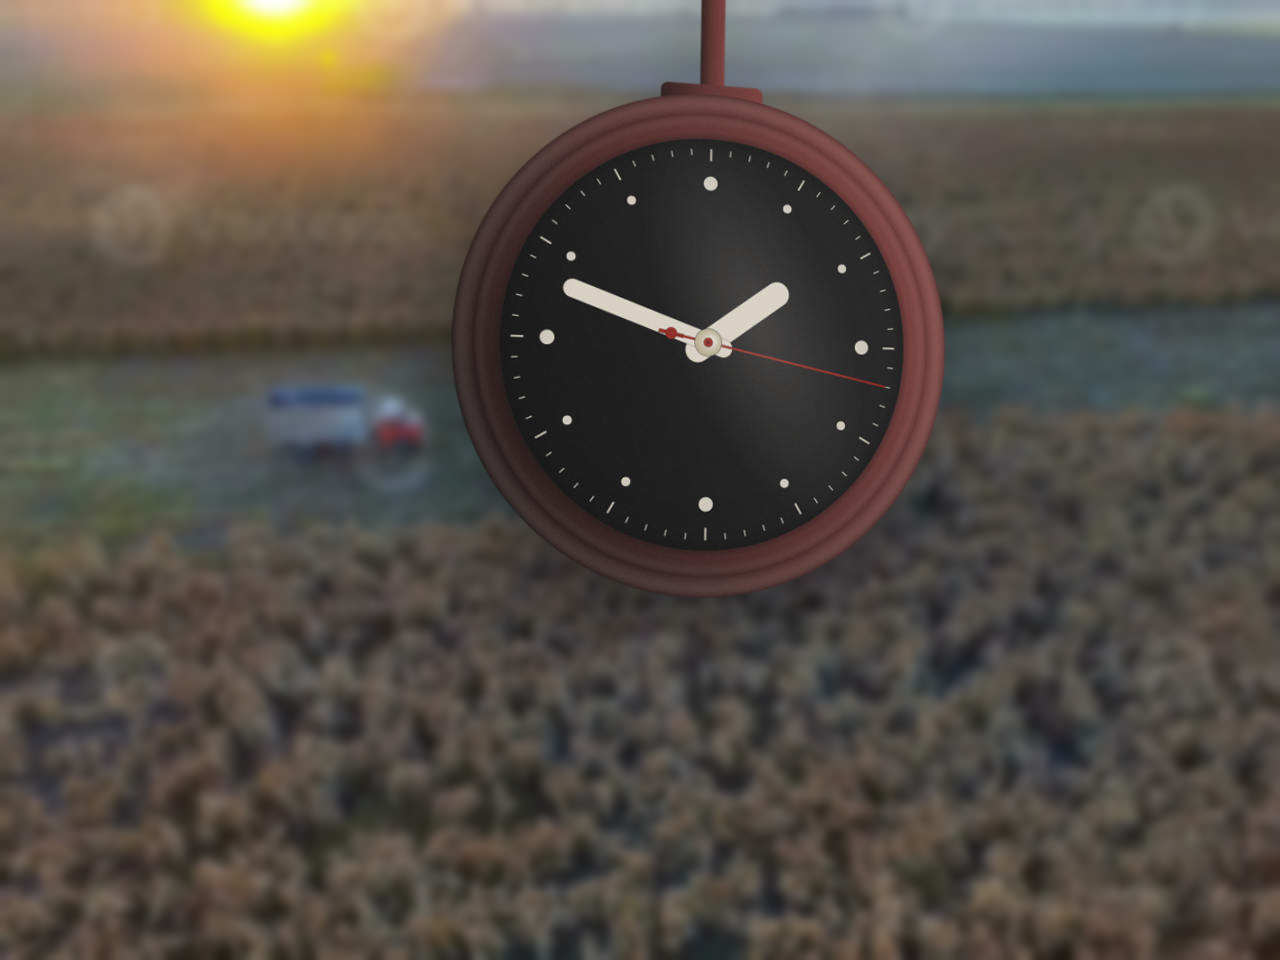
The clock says 1:48:17
